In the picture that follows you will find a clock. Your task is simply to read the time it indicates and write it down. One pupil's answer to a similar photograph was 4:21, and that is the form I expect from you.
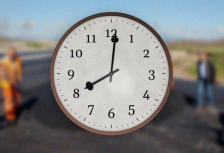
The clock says 8:01
